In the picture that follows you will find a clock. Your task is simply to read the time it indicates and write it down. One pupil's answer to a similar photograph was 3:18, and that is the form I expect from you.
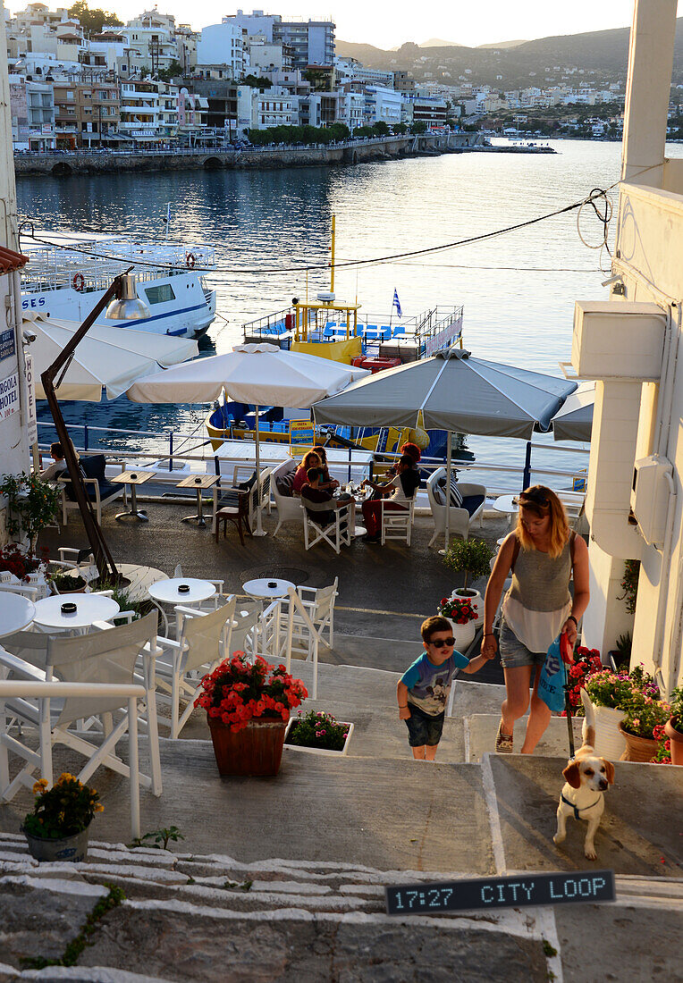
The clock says 17:27
